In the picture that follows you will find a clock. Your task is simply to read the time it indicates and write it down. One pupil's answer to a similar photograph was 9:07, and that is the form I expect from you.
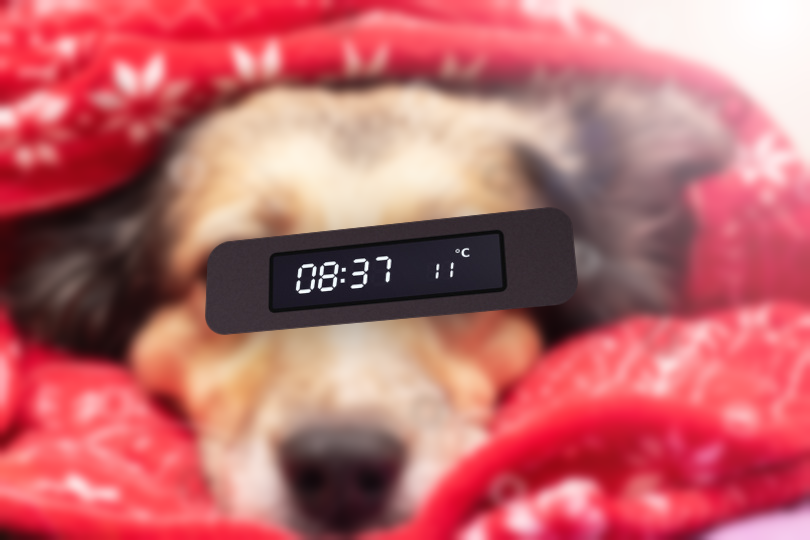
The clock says 8:37
